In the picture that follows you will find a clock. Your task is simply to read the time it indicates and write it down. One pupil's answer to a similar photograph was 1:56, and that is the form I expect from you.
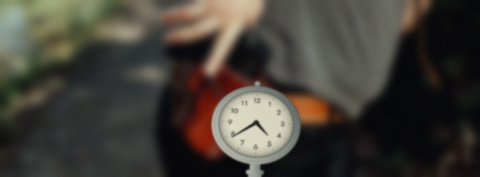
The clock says 4:39
